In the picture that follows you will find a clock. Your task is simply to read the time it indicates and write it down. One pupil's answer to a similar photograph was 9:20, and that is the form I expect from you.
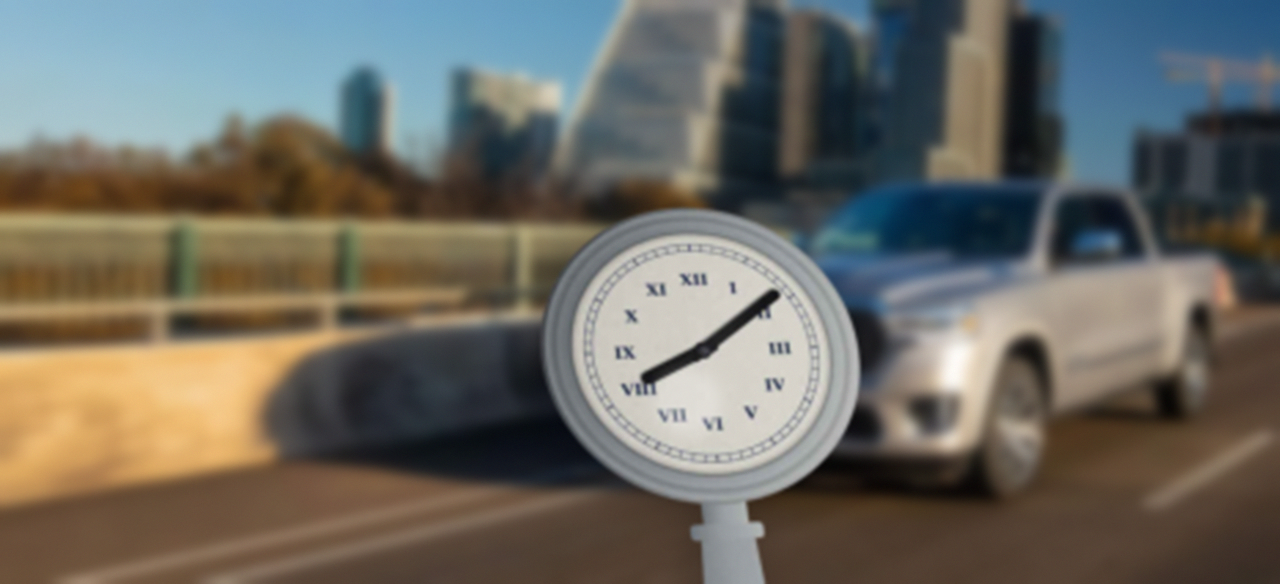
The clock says 8:09
